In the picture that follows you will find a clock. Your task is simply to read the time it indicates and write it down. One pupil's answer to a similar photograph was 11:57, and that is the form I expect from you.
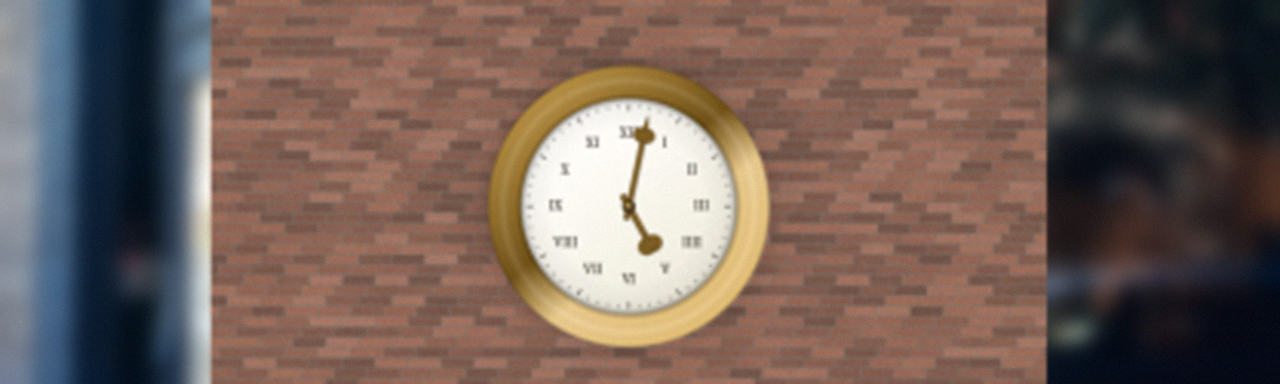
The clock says 5:02
